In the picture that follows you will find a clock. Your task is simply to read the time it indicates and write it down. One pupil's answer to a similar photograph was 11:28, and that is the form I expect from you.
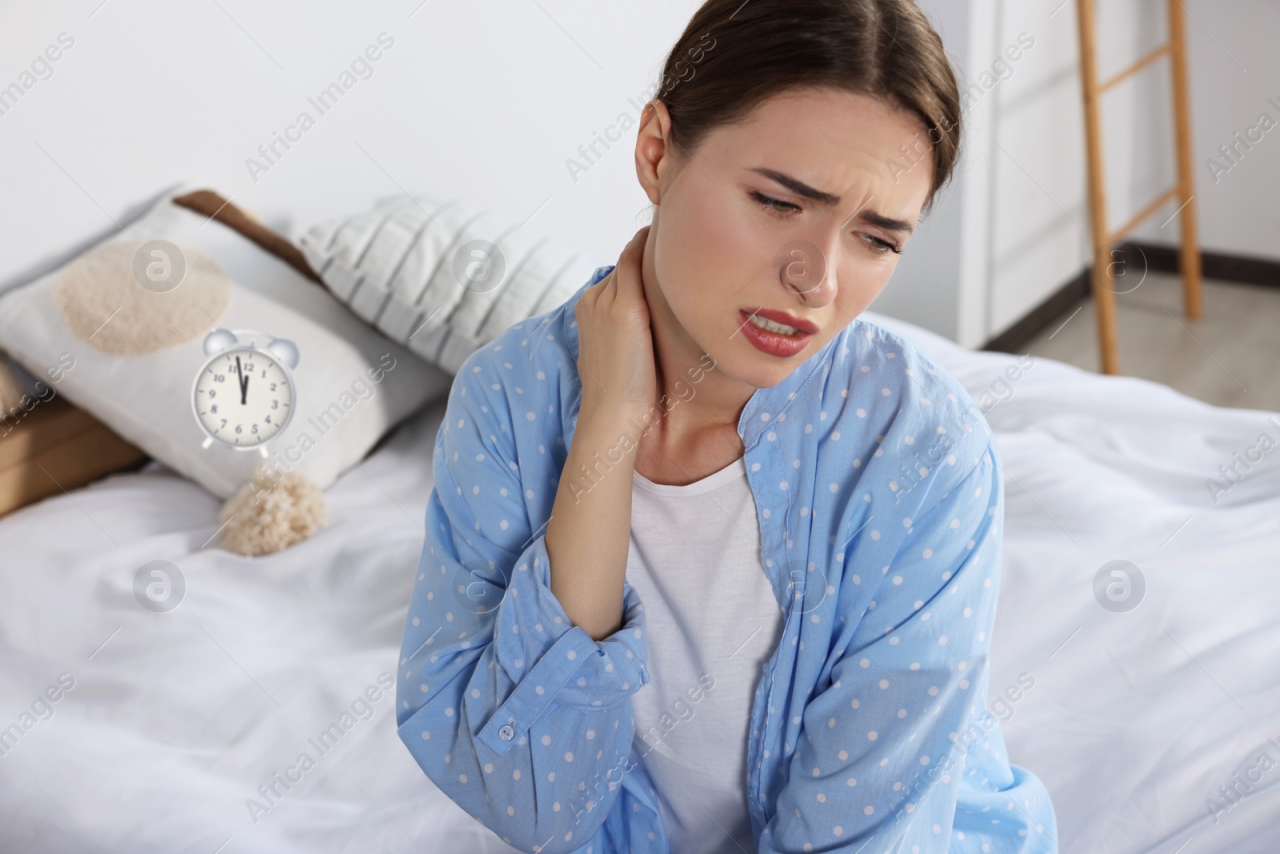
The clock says 11:57
